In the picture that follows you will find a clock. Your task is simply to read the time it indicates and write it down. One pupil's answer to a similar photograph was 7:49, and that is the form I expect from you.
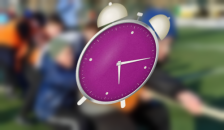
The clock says 5:12
